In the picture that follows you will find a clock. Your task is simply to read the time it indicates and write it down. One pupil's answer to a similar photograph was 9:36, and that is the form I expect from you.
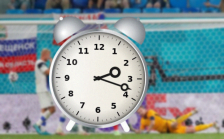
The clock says 2:18
